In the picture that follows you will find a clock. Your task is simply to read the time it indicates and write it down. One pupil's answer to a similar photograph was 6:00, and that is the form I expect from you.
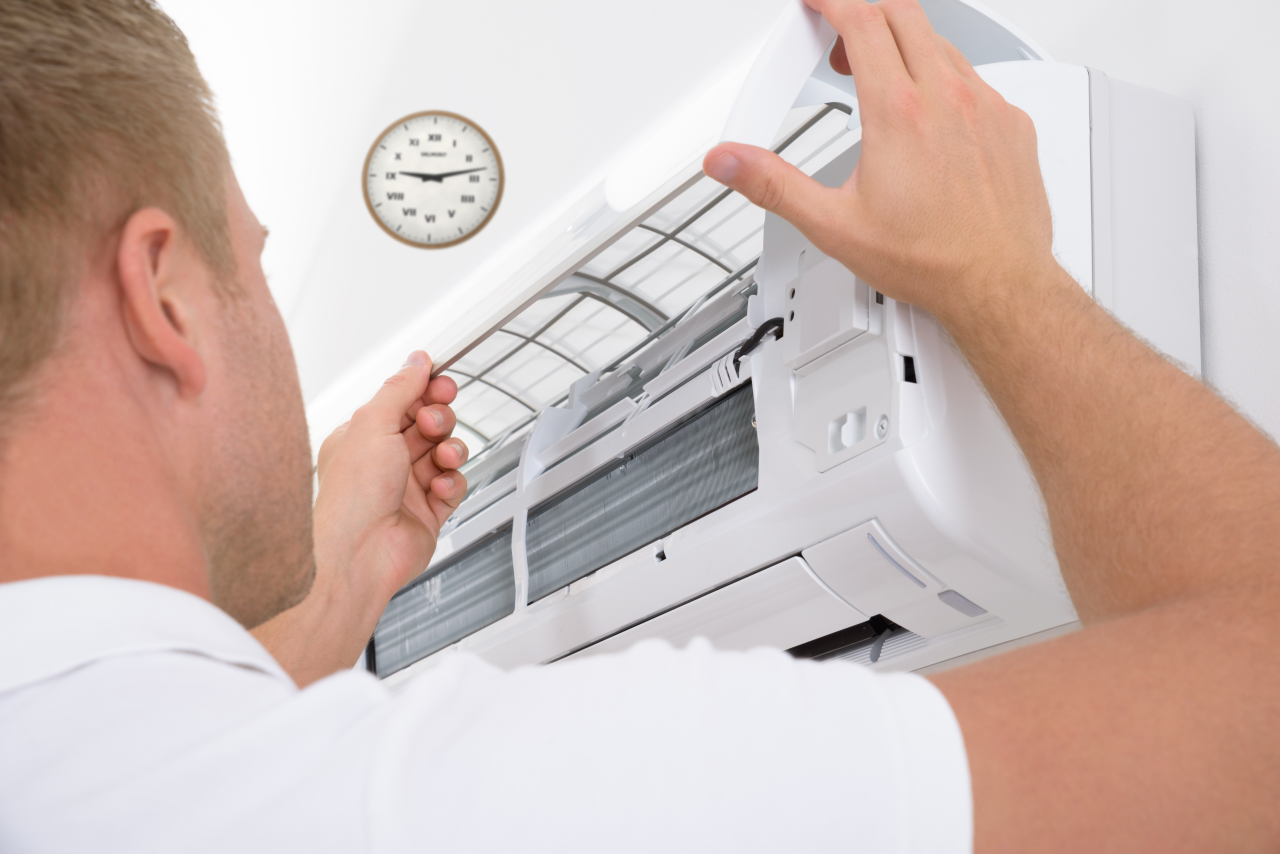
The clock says 9:13
